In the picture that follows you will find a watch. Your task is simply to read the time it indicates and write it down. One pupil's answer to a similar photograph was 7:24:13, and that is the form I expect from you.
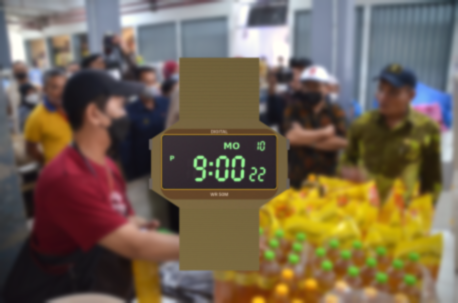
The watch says 9:00:22
